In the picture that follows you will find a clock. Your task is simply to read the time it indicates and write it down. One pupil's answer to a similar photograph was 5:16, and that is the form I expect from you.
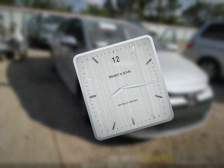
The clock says 8:16
